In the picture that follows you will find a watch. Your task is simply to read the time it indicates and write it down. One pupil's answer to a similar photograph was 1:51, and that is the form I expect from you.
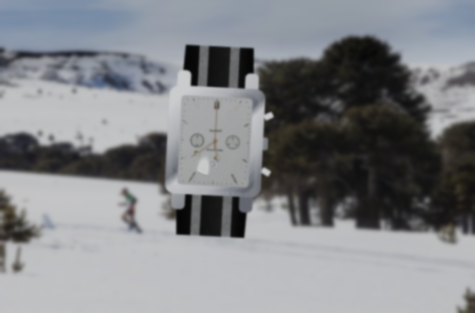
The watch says 5:39
